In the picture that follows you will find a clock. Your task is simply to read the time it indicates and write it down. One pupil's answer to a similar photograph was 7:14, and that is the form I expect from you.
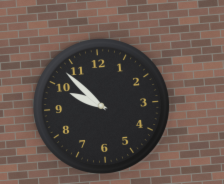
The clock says 9:53
